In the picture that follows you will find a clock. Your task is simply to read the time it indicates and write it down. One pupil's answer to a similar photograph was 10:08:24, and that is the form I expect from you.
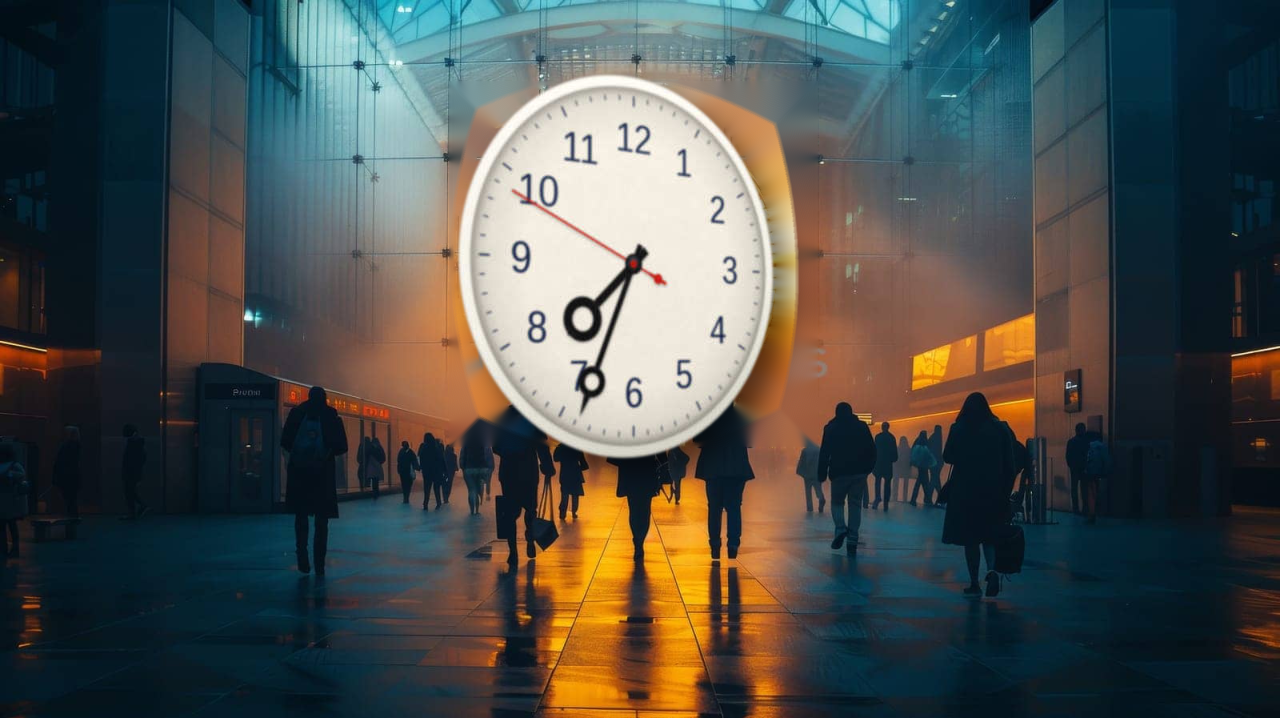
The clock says 7:33:49
